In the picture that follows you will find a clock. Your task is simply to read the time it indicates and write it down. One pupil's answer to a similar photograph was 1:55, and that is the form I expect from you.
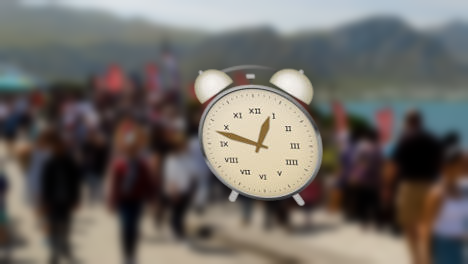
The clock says 12:48
